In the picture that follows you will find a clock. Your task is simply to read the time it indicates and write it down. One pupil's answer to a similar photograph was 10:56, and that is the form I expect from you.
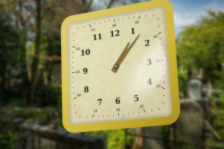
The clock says 1:07
